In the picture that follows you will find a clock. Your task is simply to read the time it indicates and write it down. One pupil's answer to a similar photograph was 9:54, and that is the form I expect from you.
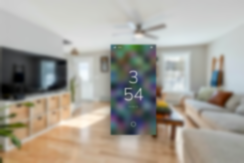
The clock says 3:54
